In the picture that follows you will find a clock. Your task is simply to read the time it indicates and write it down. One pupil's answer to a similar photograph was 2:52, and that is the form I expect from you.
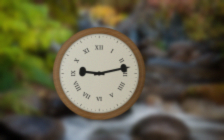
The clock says 9:13
